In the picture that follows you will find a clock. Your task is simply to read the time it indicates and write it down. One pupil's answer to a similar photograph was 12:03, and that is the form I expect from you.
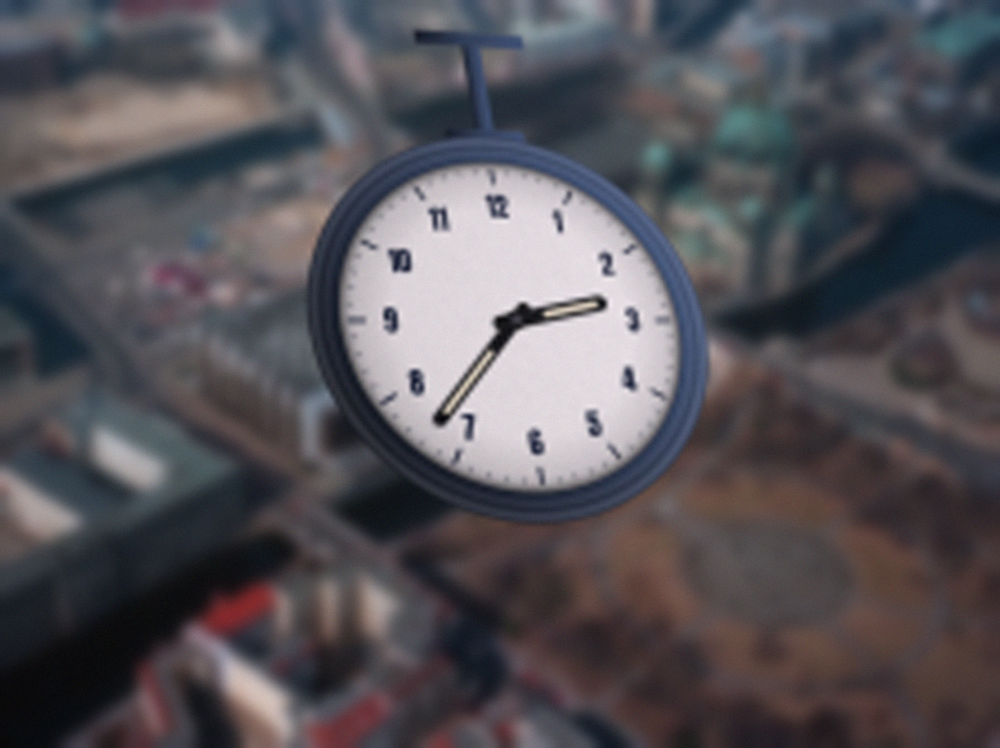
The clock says 2:37
